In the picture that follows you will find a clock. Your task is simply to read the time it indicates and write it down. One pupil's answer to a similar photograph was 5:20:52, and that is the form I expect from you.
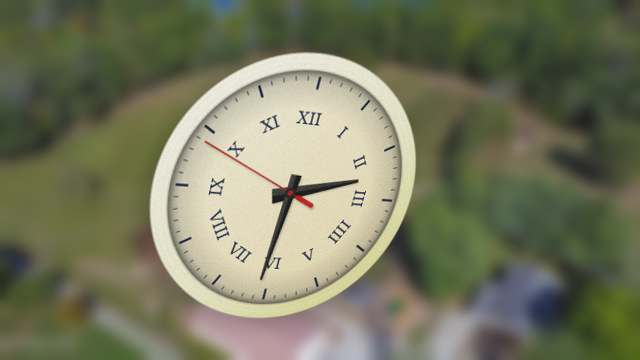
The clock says 2:30:49
